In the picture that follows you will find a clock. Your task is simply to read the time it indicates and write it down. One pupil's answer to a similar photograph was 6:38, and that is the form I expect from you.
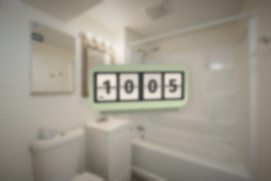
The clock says 10:05
